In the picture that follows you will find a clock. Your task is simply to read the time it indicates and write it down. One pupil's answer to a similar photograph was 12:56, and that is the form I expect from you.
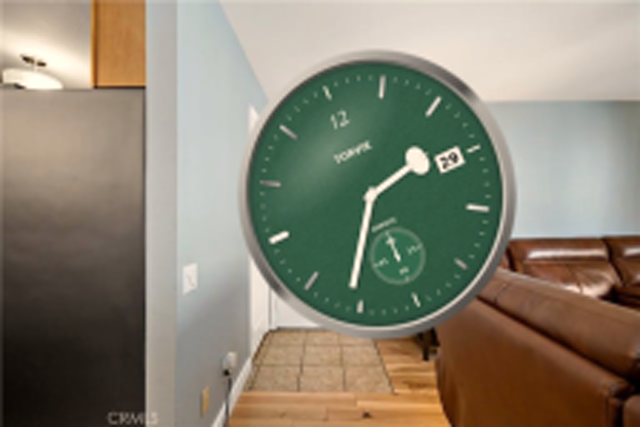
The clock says 2:36
